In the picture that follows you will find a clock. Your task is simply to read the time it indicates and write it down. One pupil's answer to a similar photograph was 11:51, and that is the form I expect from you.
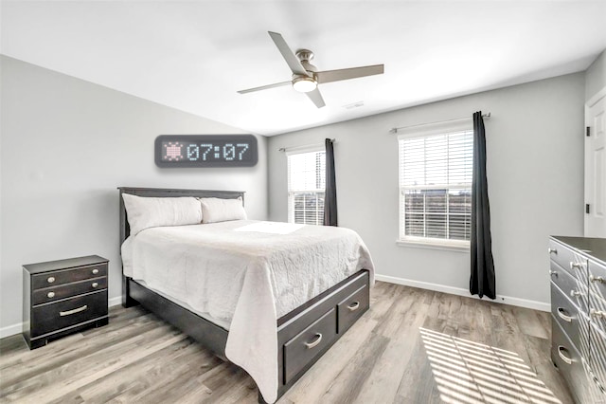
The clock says 7:07
